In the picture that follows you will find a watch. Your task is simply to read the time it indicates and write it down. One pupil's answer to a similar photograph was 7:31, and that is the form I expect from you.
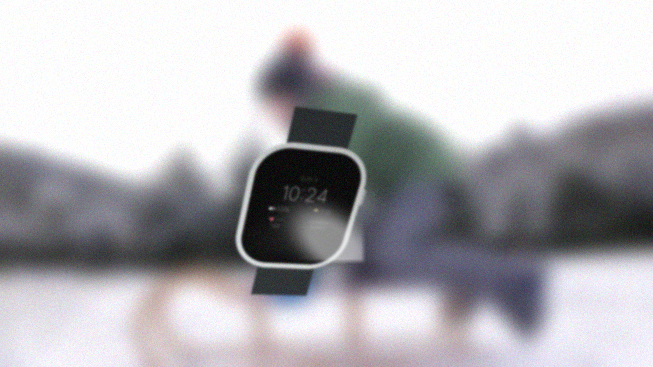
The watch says 10:24
